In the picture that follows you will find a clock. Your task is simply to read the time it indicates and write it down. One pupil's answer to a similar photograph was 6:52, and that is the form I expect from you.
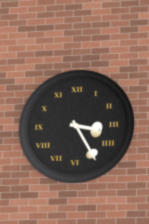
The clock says 3:25
